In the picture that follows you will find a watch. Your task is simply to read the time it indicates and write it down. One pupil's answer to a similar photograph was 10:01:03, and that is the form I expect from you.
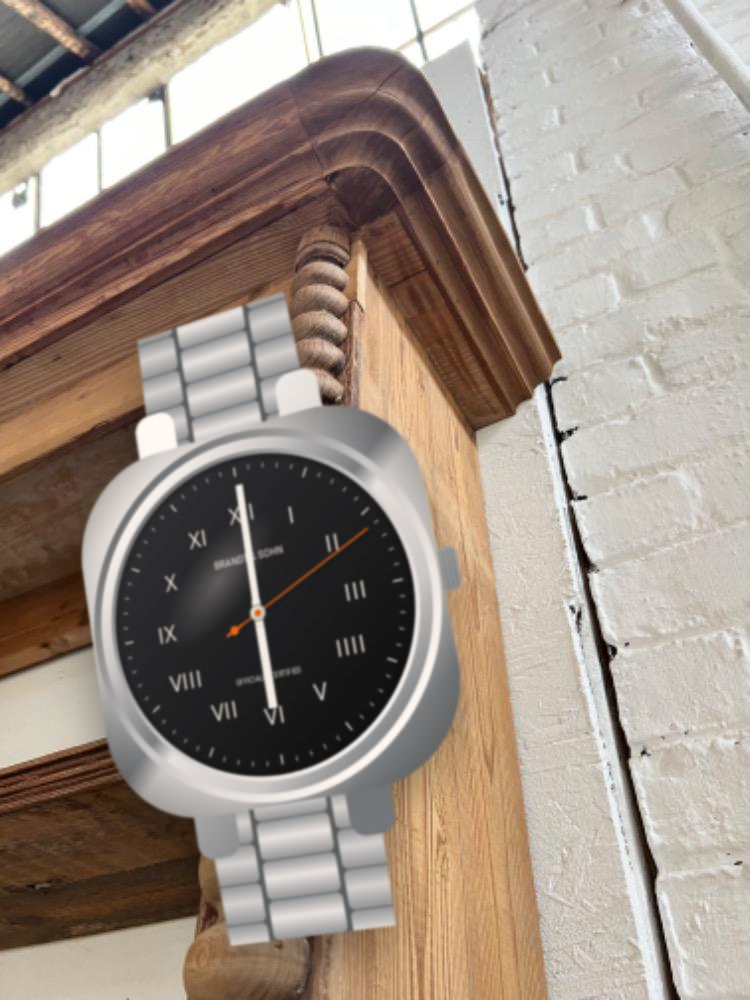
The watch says 6:00:11
